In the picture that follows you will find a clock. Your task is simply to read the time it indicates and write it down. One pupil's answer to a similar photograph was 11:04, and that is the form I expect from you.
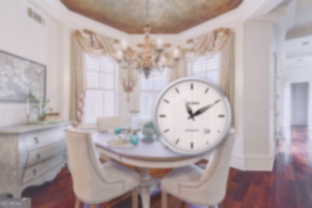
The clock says 11:10
